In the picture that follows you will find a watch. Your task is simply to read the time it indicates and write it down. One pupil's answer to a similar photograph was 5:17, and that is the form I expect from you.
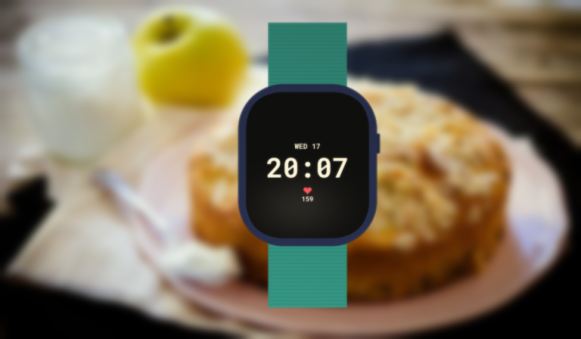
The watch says 20:07
